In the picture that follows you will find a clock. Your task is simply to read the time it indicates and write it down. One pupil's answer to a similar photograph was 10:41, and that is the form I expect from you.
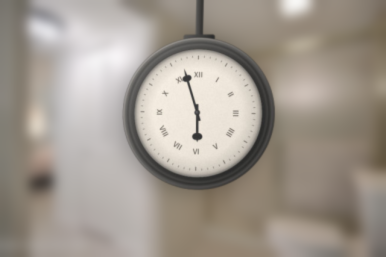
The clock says 5:57
